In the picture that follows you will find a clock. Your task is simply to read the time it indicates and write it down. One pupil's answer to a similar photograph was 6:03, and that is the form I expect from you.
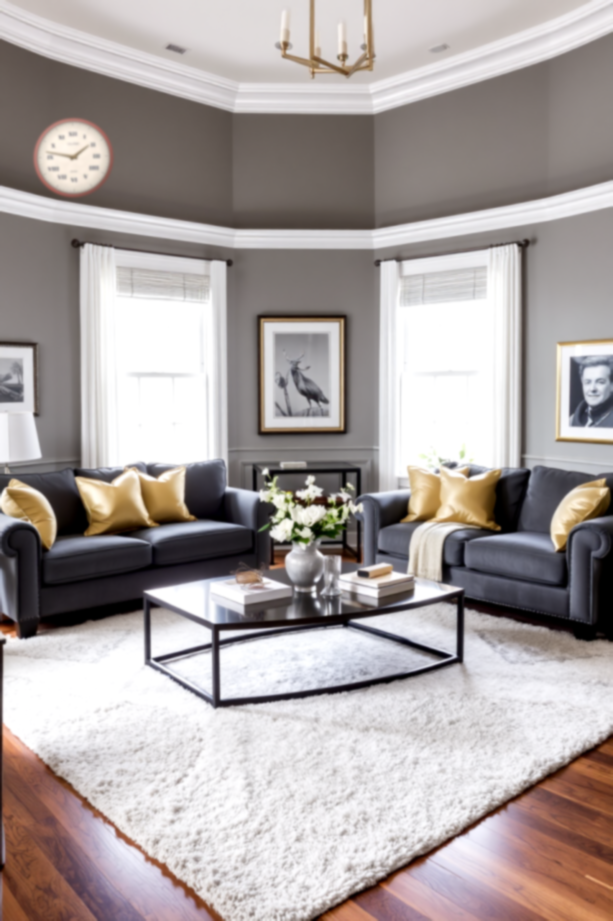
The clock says 1:47
